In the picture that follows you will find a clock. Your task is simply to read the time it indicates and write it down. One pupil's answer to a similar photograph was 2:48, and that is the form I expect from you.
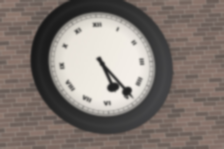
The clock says 5:24
